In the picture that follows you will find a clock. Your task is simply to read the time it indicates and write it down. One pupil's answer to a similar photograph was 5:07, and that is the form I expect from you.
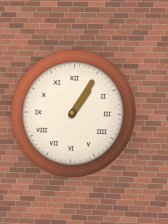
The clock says 1:05
